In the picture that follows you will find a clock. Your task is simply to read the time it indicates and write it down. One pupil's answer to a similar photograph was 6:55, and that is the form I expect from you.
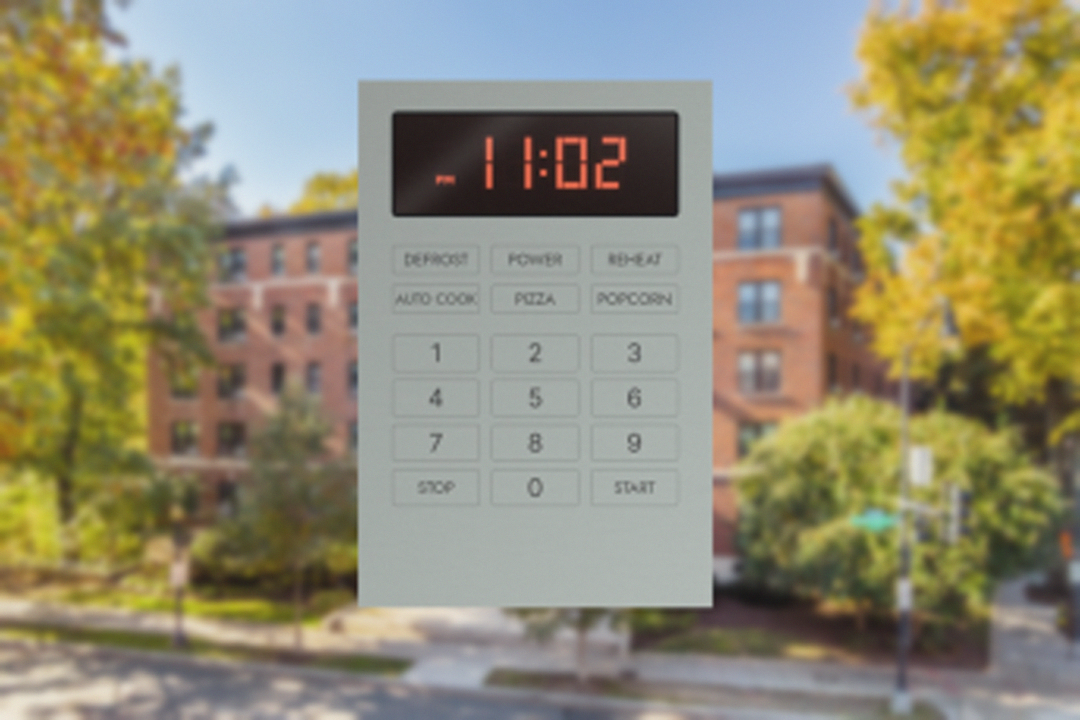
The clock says 11:02
